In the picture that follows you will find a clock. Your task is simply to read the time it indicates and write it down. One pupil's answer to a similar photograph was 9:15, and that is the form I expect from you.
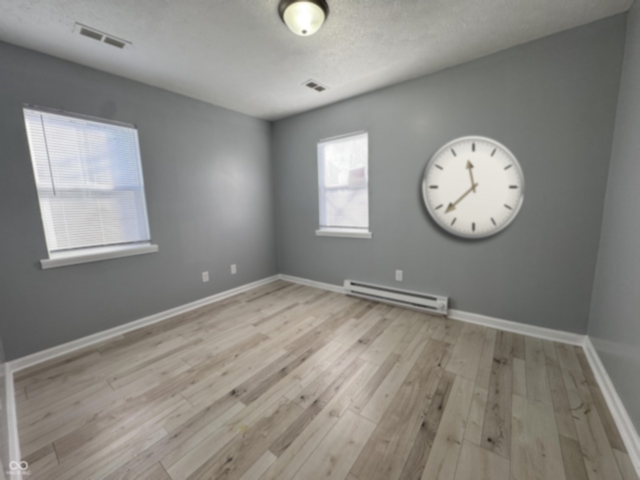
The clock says 11:38
